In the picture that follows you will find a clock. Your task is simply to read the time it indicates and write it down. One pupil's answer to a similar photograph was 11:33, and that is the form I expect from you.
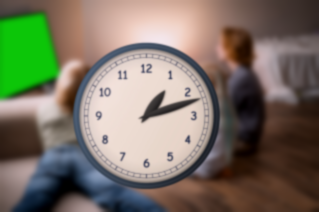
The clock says 1:12
